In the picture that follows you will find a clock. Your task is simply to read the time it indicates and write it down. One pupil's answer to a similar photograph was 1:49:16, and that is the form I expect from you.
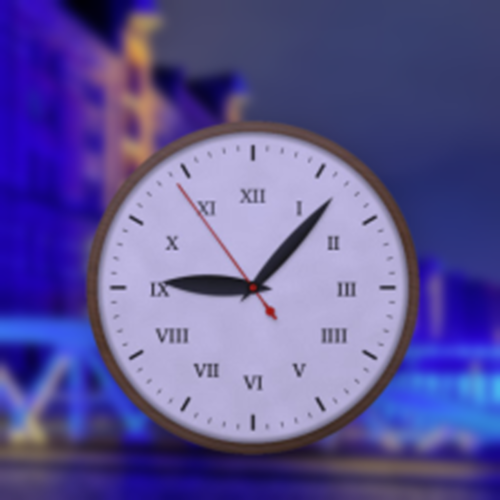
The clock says 9:06:54
